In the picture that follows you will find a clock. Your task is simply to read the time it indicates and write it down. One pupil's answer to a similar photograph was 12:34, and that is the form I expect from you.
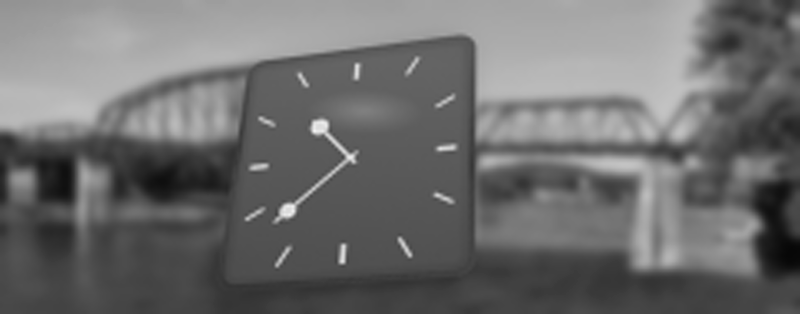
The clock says 10:38
